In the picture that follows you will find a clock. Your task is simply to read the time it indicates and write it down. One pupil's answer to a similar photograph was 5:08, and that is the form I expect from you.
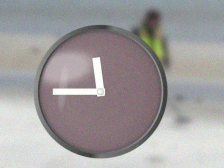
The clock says 11:45
